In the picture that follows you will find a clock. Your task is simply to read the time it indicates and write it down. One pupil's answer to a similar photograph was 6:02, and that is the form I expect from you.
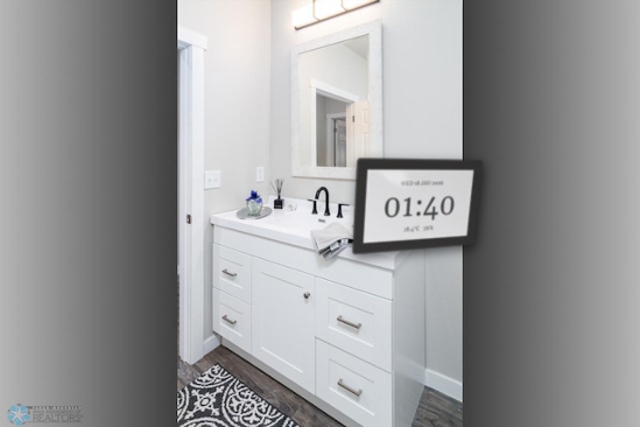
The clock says 1:40
